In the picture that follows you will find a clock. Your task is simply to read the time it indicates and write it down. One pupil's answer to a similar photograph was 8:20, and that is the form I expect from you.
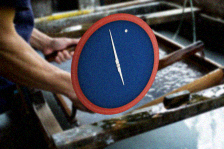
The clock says 4:55
